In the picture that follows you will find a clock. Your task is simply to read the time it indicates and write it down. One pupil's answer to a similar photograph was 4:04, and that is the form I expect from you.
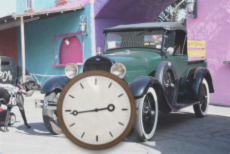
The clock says 2:44
